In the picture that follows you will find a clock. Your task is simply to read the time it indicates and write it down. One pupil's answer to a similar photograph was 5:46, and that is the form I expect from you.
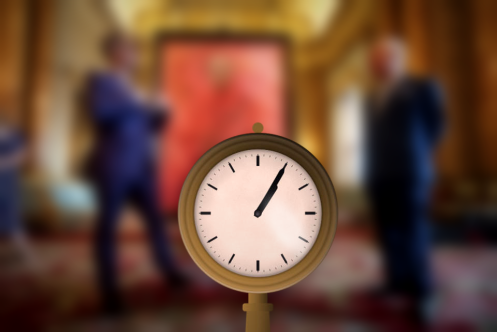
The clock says 1:05
